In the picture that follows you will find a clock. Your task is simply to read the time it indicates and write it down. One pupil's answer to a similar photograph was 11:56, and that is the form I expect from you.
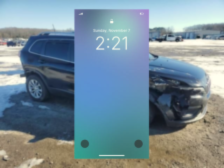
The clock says 2:21
